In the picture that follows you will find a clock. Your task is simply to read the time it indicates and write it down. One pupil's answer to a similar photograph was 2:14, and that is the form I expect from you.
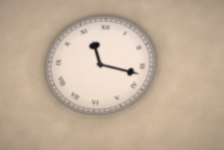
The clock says 11:17
